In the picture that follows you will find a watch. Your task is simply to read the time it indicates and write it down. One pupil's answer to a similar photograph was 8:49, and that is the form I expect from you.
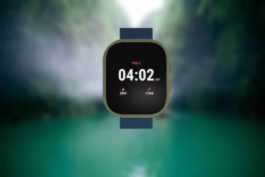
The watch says 4:02
